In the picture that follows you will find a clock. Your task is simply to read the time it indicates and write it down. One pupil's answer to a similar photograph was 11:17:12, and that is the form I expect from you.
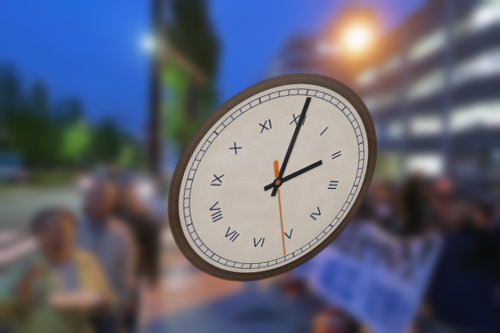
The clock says 2:00:26
